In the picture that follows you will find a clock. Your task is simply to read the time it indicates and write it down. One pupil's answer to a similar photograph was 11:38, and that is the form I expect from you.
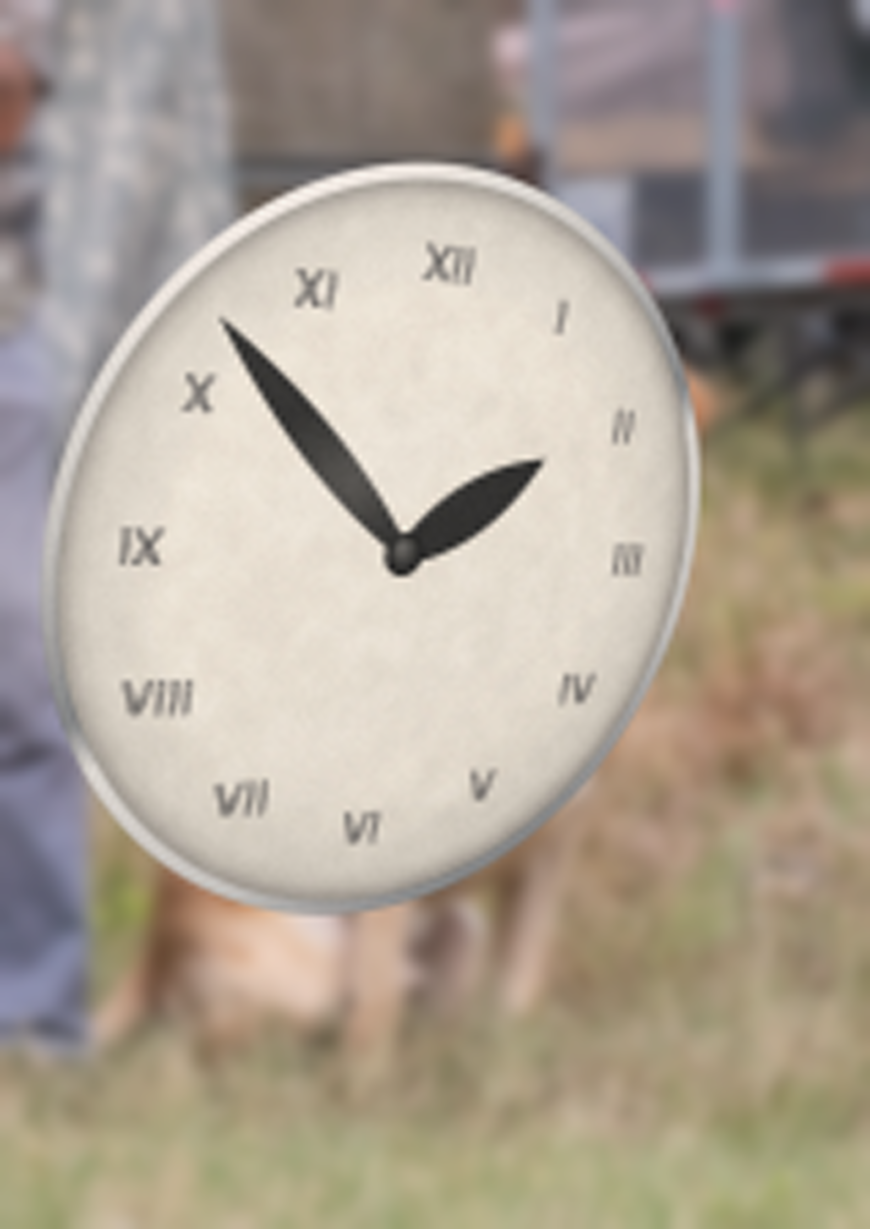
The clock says 1:52
